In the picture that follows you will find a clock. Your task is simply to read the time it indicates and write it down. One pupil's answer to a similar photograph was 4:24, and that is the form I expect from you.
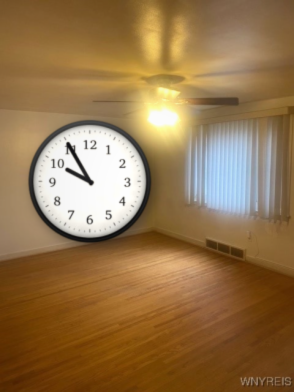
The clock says 9:55
